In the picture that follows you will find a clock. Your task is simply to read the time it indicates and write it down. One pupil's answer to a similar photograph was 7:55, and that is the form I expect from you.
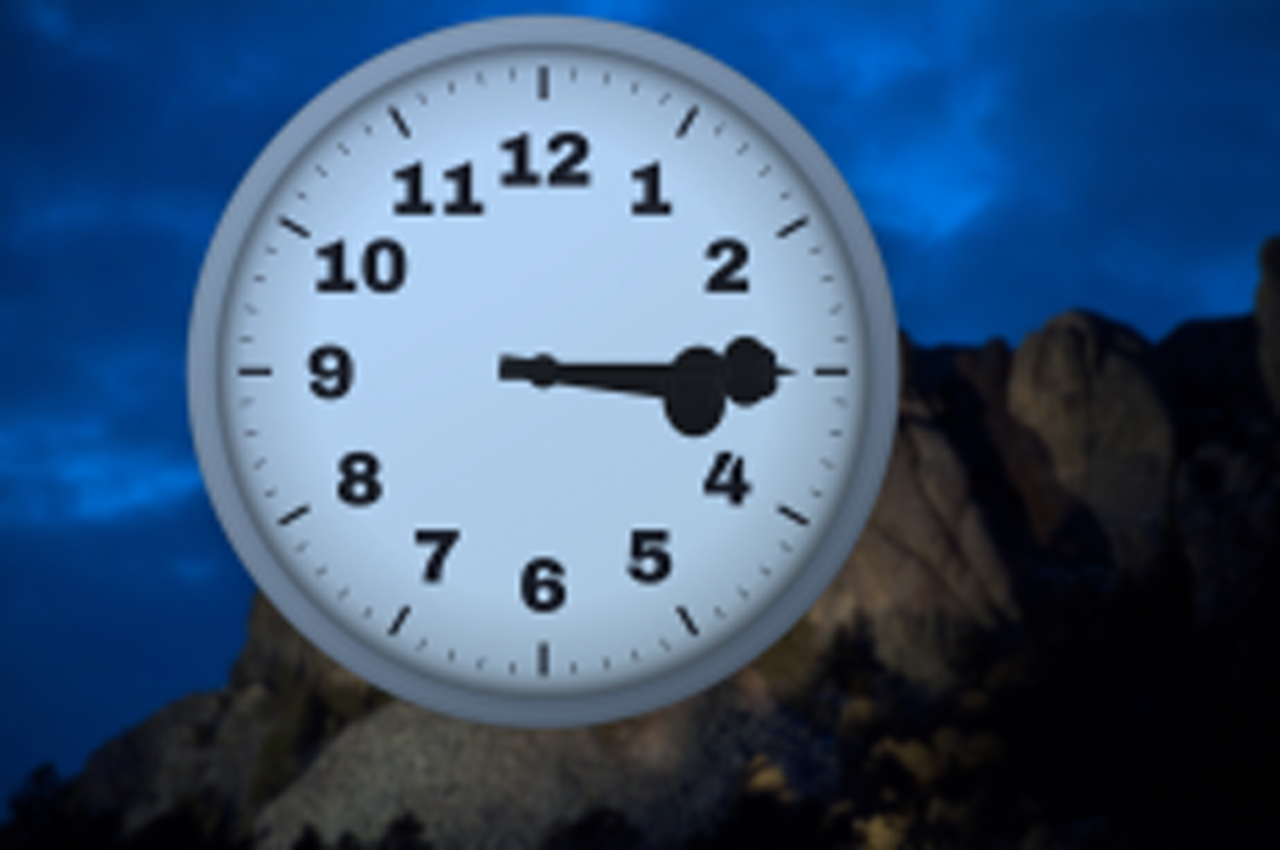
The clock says 3:15
